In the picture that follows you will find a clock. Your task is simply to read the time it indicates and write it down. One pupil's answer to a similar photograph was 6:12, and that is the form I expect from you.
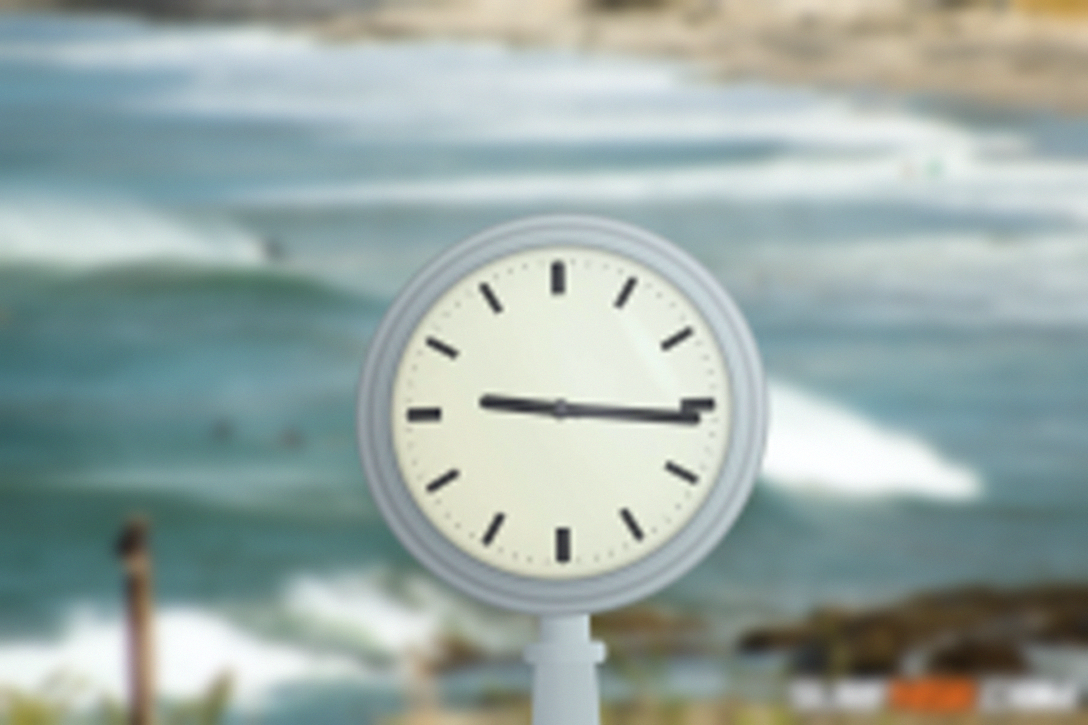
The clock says 9:16
